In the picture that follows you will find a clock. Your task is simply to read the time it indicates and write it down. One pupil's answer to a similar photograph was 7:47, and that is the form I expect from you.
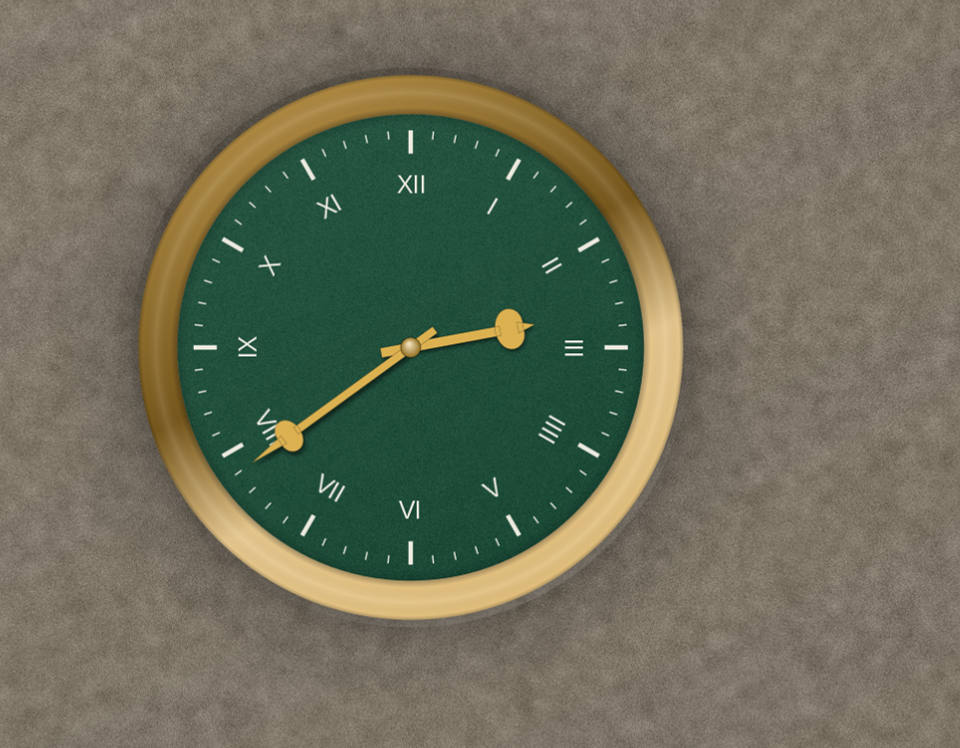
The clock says 2:39
